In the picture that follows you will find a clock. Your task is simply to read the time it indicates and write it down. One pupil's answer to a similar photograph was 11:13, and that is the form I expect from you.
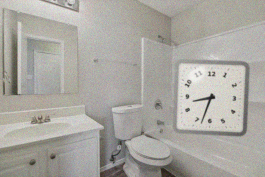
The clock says 8:33
